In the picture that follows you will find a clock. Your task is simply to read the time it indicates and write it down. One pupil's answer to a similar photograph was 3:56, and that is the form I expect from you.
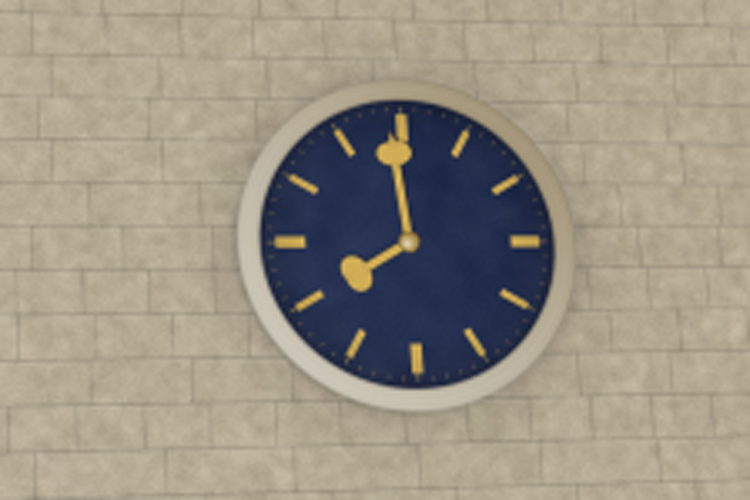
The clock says 7:59
